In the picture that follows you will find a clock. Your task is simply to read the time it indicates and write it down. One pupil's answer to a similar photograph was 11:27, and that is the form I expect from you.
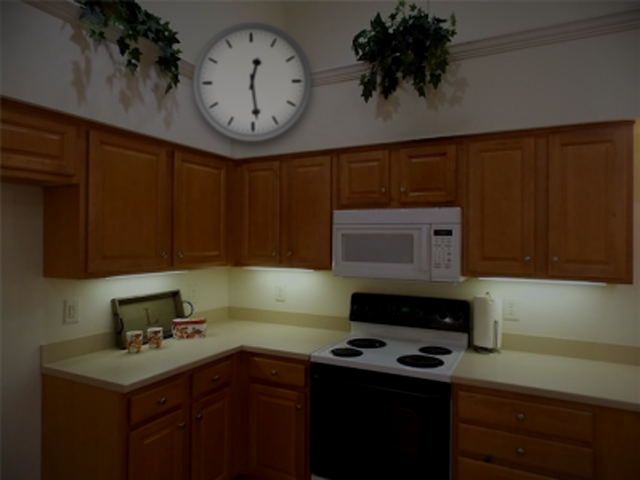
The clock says 12:29
